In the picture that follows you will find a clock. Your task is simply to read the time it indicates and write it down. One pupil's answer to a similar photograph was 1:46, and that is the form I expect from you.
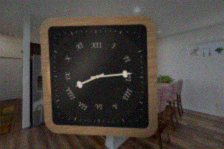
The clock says 8:14
